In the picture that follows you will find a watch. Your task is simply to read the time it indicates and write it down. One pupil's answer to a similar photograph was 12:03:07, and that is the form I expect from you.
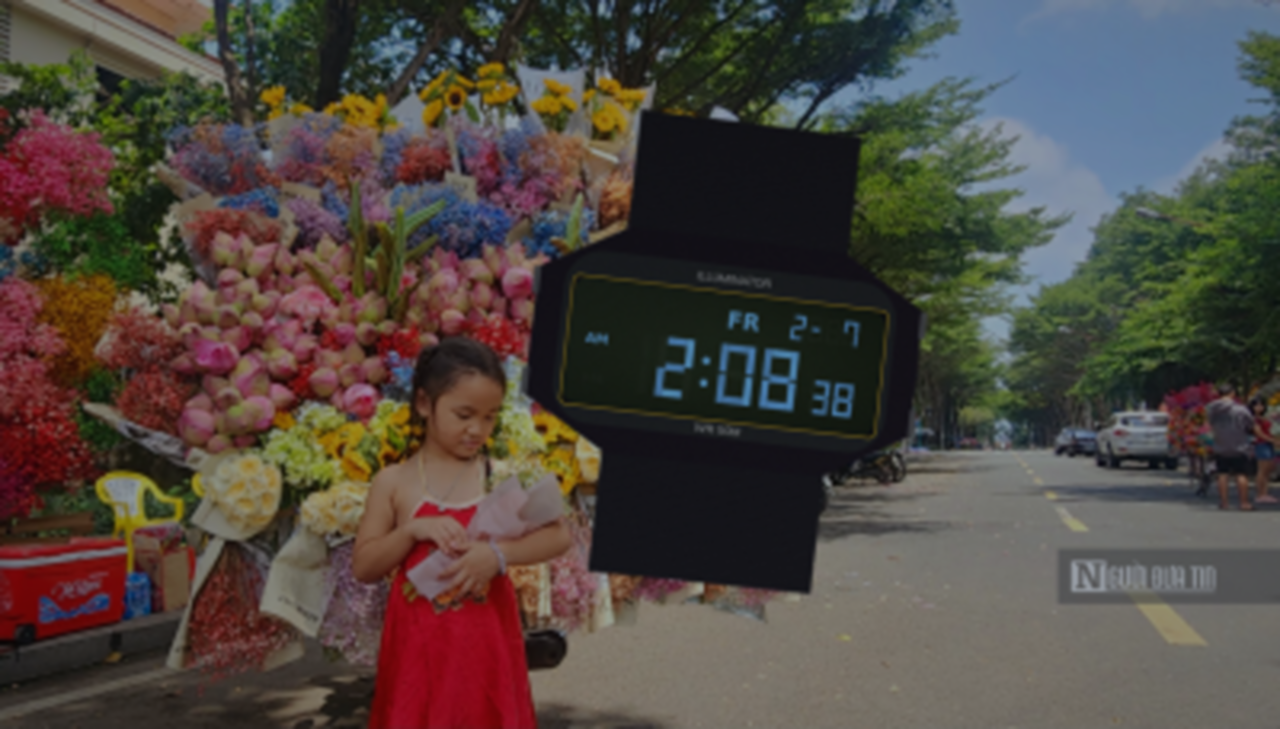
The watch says 2:08:38
